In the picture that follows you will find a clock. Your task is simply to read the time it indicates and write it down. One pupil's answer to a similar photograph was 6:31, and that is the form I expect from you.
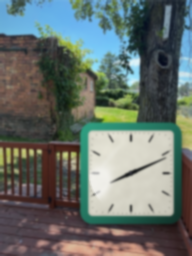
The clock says 8:11
